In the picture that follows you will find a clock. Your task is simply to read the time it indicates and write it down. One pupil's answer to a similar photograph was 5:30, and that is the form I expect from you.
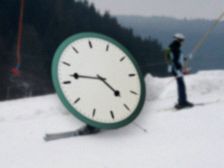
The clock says 4:47
